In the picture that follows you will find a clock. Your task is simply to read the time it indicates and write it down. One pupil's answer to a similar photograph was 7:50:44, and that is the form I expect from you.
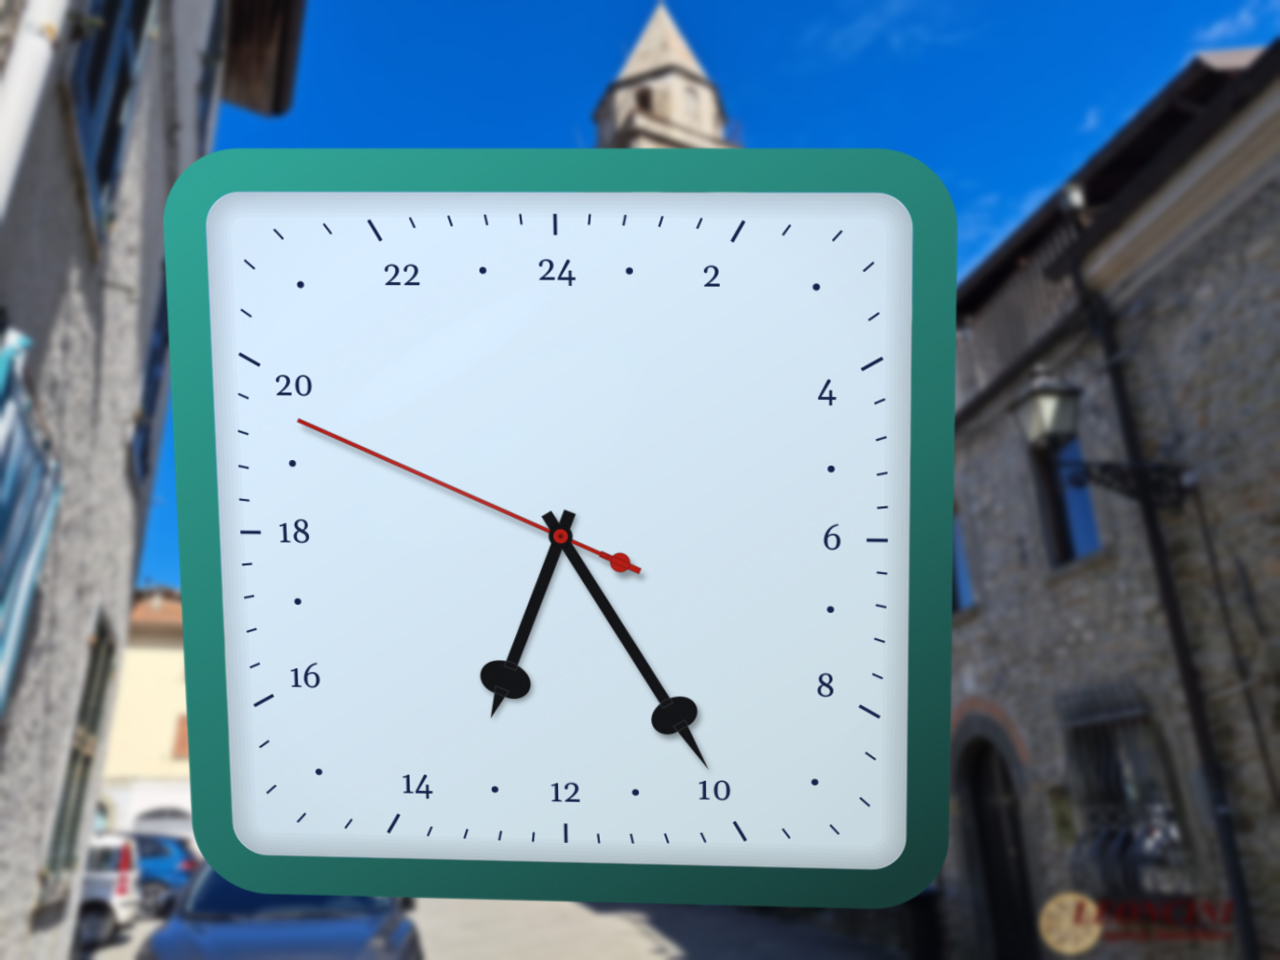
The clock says 13:24:49
